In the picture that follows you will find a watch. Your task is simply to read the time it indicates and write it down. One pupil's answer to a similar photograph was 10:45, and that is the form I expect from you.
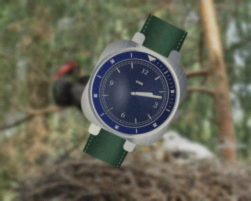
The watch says 2:12
